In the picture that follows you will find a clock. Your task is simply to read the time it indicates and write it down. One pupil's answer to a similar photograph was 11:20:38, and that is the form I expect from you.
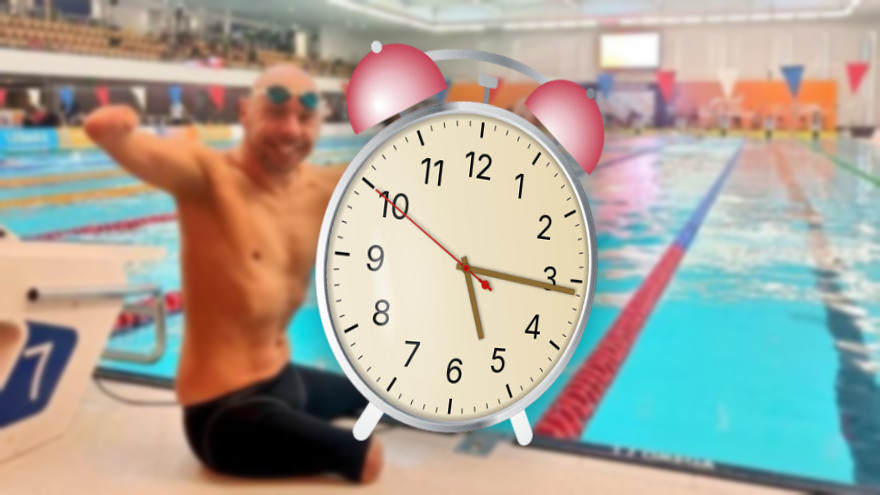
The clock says 5:15:50
